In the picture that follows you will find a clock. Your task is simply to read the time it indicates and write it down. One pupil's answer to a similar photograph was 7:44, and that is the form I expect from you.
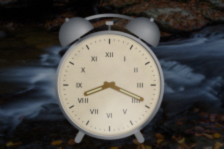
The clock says 8:19
